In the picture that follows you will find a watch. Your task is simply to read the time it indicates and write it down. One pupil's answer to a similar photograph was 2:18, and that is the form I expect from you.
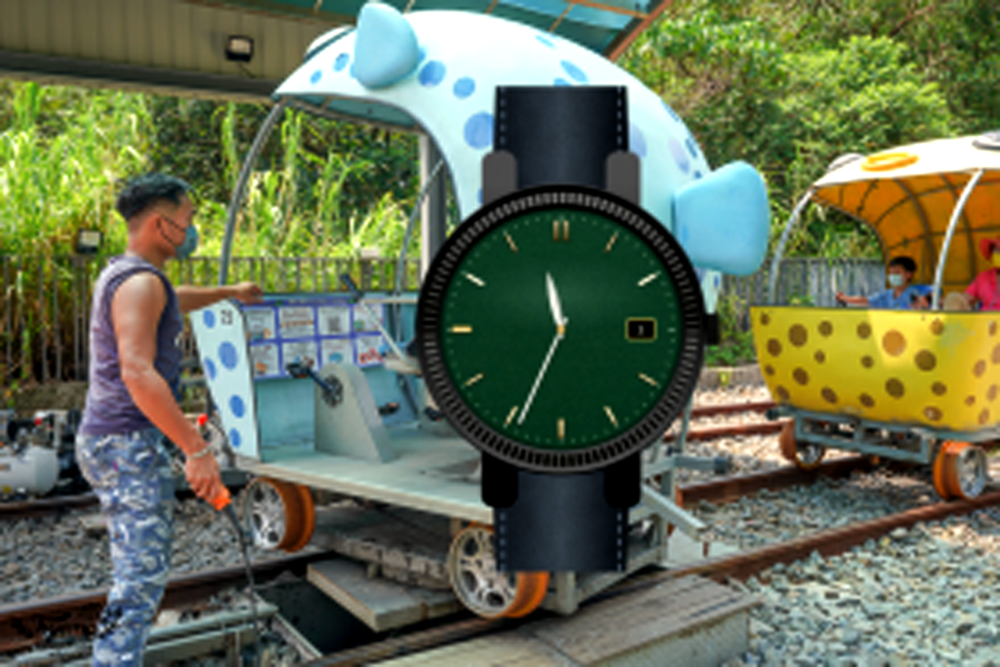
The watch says 11:34
